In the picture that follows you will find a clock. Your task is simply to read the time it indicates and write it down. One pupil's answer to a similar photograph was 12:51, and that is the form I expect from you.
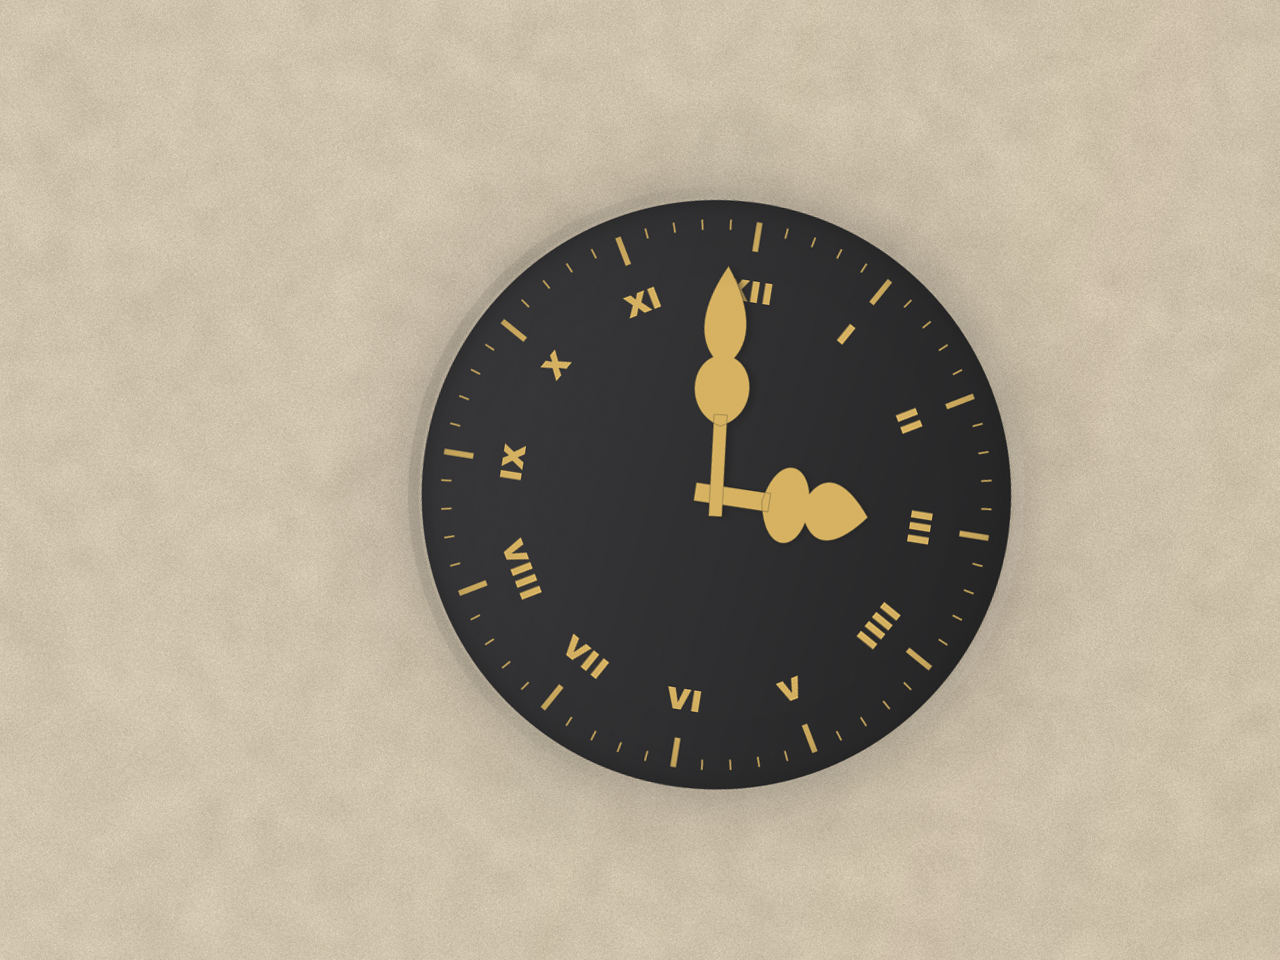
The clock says 2:59
